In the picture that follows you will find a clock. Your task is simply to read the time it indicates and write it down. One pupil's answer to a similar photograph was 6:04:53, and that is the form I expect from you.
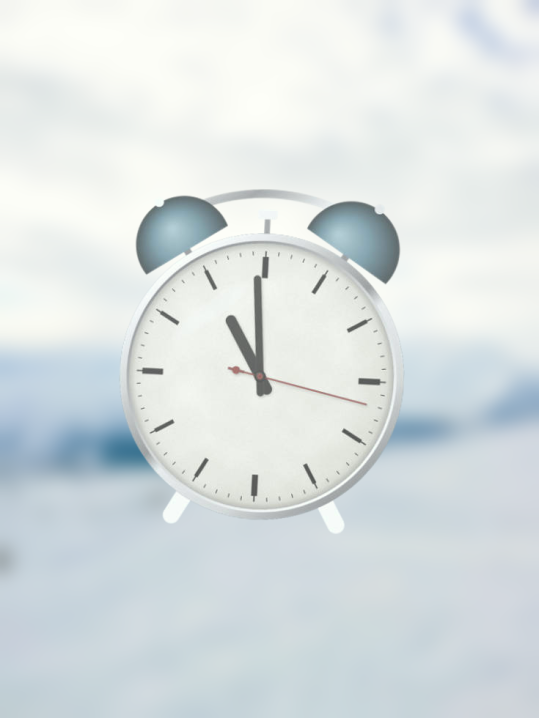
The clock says 10:59:17
